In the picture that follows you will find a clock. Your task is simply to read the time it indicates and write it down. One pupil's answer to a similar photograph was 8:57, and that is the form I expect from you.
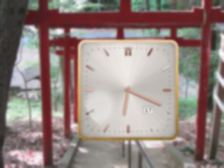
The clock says 6:19
